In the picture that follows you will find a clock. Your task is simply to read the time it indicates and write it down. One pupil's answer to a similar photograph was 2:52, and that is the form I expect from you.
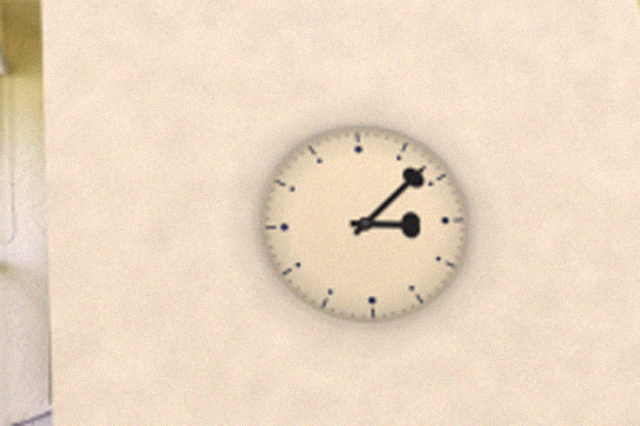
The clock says 3:08
